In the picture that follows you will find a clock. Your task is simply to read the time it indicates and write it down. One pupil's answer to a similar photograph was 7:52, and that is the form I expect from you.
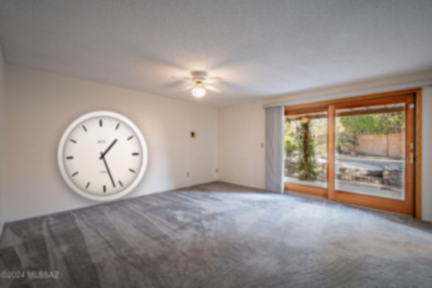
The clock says 1:27
